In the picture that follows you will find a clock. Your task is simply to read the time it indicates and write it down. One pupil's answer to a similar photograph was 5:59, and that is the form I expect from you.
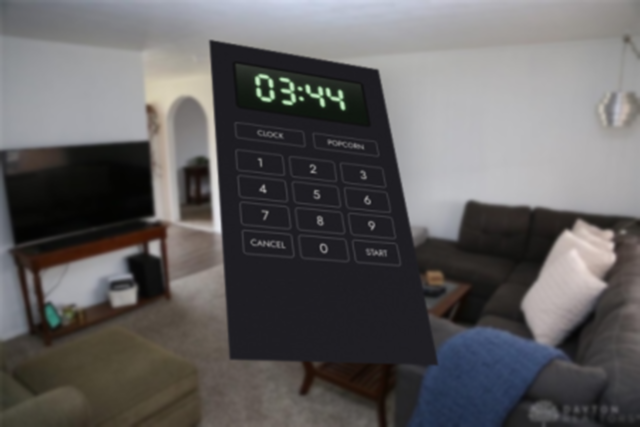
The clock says 3:44
